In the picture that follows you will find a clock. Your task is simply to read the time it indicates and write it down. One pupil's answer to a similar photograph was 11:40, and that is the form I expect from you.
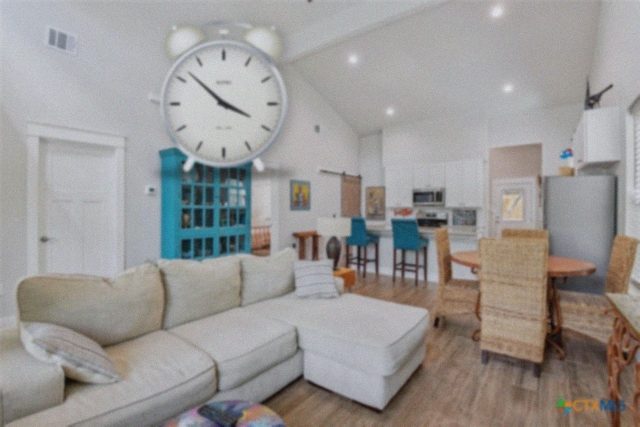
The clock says 3:52
